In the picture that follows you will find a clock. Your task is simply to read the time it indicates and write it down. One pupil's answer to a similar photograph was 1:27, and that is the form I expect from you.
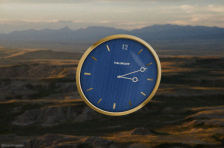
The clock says 3:11
